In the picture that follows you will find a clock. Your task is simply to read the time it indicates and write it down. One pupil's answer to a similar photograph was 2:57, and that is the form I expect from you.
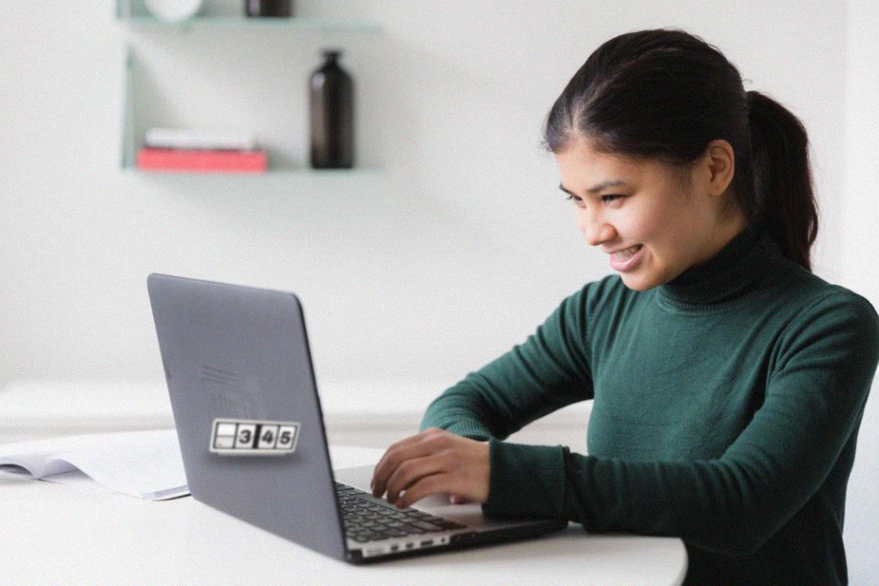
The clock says 3:45
